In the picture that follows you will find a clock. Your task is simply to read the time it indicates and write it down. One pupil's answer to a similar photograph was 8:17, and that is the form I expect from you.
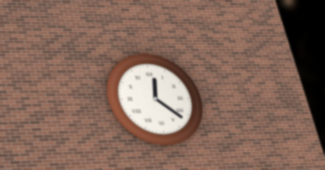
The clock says 12:22
